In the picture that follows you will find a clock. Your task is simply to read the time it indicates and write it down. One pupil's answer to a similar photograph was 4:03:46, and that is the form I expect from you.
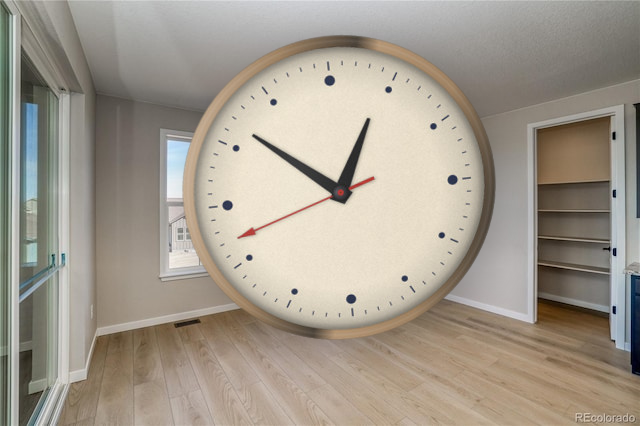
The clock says 12:51:42
